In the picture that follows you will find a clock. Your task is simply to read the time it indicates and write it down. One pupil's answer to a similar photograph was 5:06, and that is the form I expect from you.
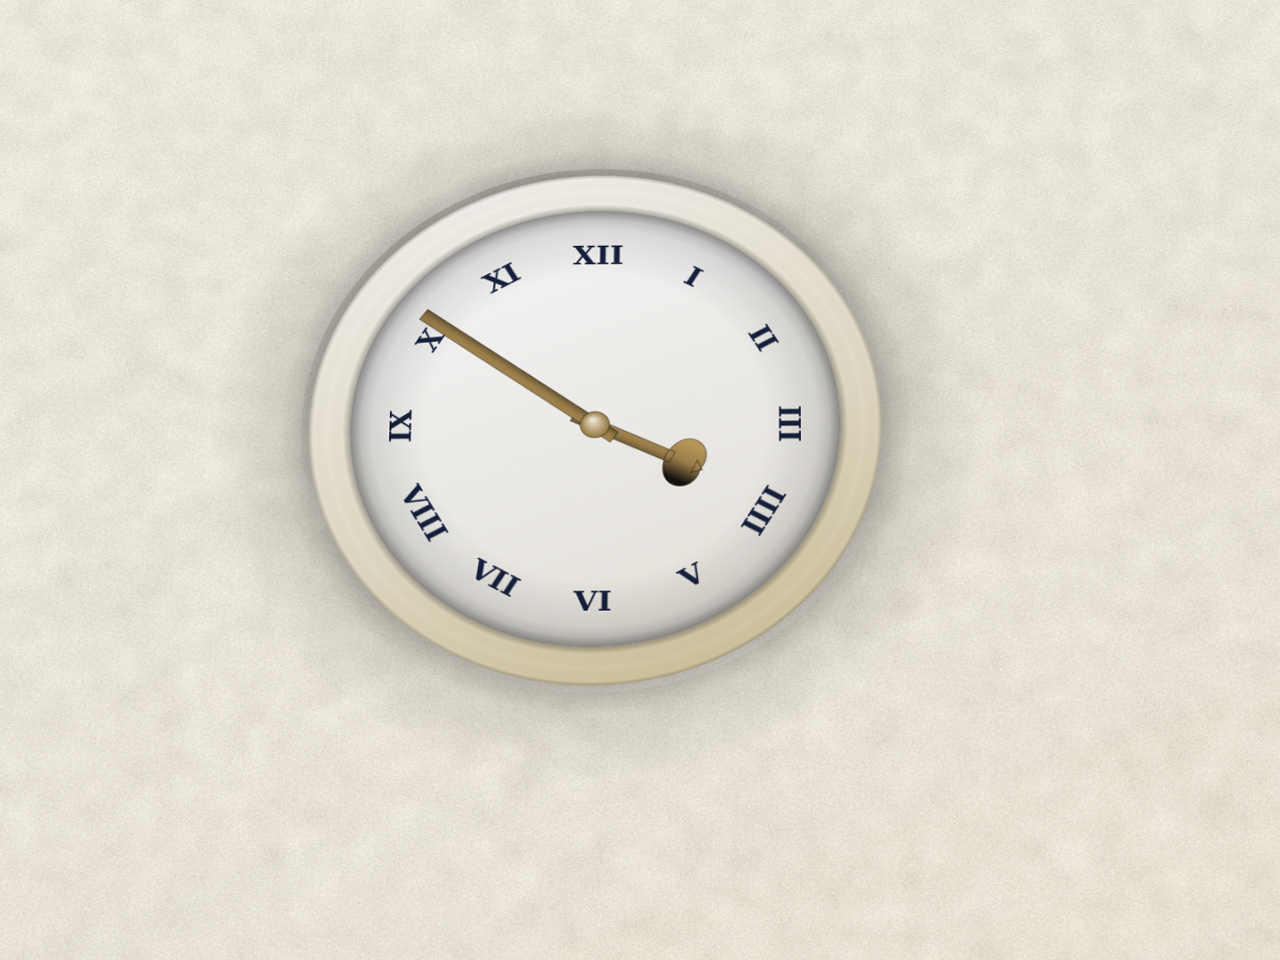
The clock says 3:51
